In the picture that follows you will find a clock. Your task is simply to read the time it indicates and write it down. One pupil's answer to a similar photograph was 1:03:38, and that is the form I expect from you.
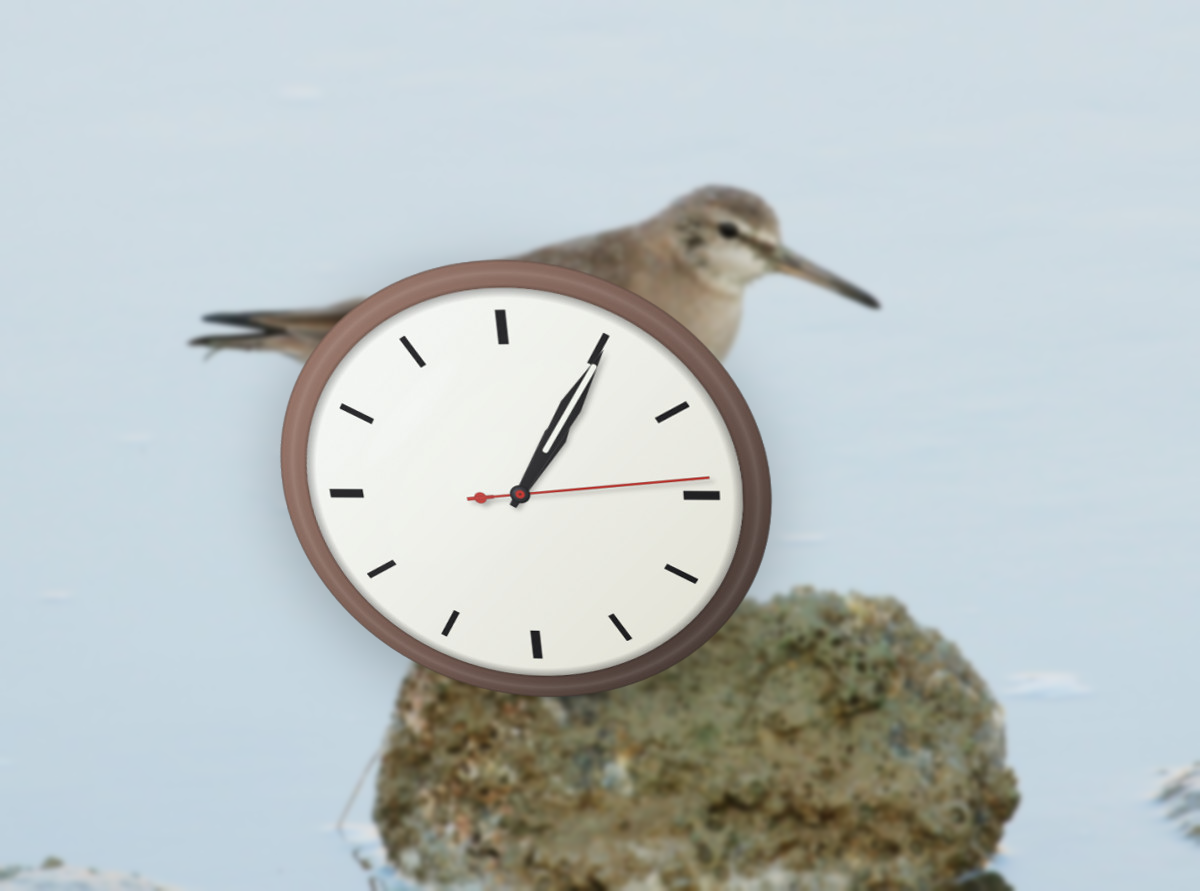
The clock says 1:05:14
